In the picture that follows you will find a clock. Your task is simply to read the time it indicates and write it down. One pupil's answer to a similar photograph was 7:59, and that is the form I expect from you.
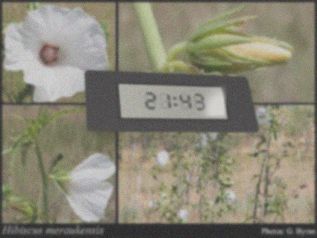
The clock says 21:43
